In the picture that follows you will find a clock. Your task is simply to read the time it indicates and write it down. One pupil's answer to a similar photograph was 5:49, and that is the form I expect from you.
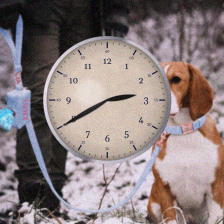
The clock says 2:40
